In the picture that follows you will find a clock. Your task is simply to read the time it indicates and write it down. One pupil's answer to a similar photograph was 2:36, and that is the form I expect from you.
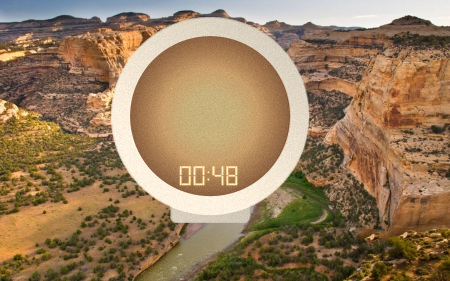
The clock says 0:48
